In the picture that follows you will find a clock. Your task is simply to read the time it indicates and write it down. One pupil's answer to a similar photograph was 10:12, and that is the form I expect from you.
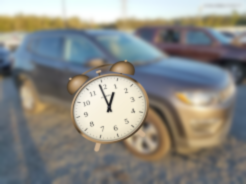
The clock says 12:59
